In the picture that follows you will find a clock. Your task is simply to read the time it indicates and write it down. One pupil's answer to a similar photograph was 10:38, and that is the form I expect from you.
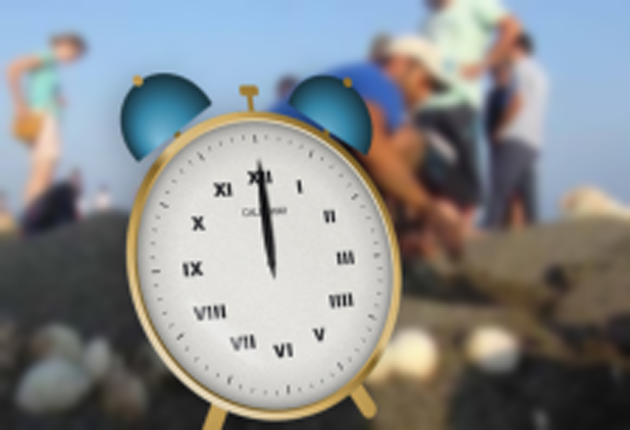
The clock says 12:00
